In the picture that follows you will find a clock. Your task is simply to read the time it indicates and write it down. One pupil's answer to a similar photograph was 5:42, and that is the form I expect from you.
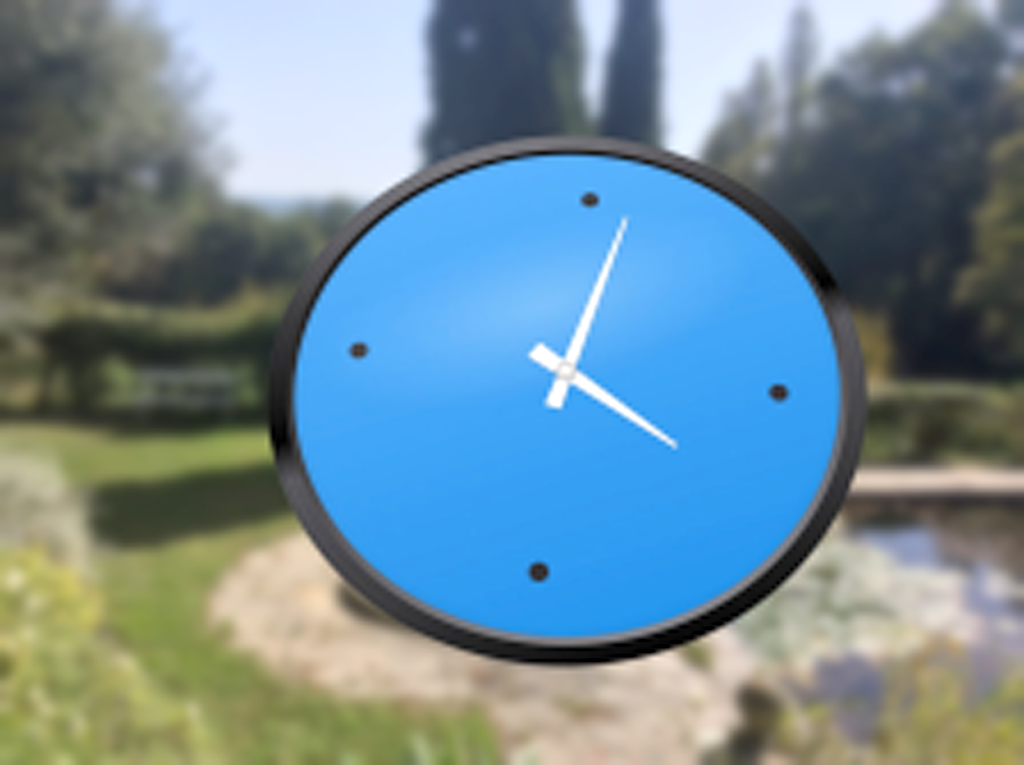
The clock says 4:02
